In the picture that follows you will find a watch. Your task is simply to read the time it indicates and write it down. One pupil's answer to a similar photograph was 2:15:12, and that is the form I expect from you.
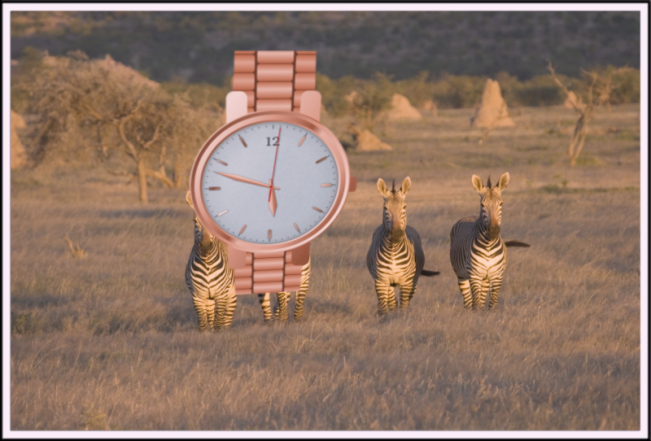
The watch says 5:48:01
